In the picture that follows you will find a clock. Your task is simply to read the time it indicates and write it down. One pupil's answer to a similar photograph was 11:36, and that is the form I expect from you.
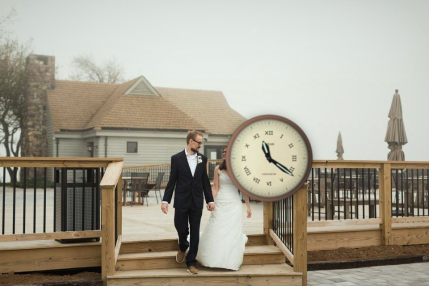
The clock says 11:21
